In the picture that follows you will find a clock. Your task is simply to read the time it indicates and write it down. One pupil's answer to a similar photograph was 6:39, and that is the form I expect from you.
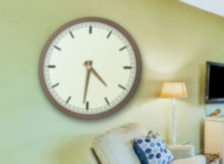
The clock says 4:31
